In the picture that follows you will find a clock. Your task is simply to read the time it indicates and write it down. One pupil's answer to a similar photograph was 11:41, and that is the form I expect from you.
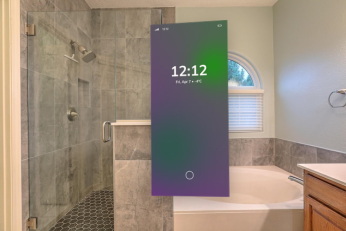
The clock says 12:12
